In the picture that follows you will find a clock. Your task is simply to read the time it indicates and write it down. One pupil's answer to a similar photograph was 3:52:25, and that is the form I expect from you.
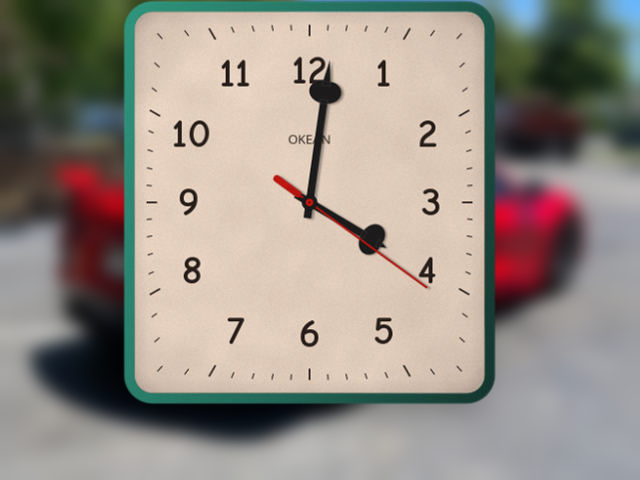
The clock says 4:01:21
